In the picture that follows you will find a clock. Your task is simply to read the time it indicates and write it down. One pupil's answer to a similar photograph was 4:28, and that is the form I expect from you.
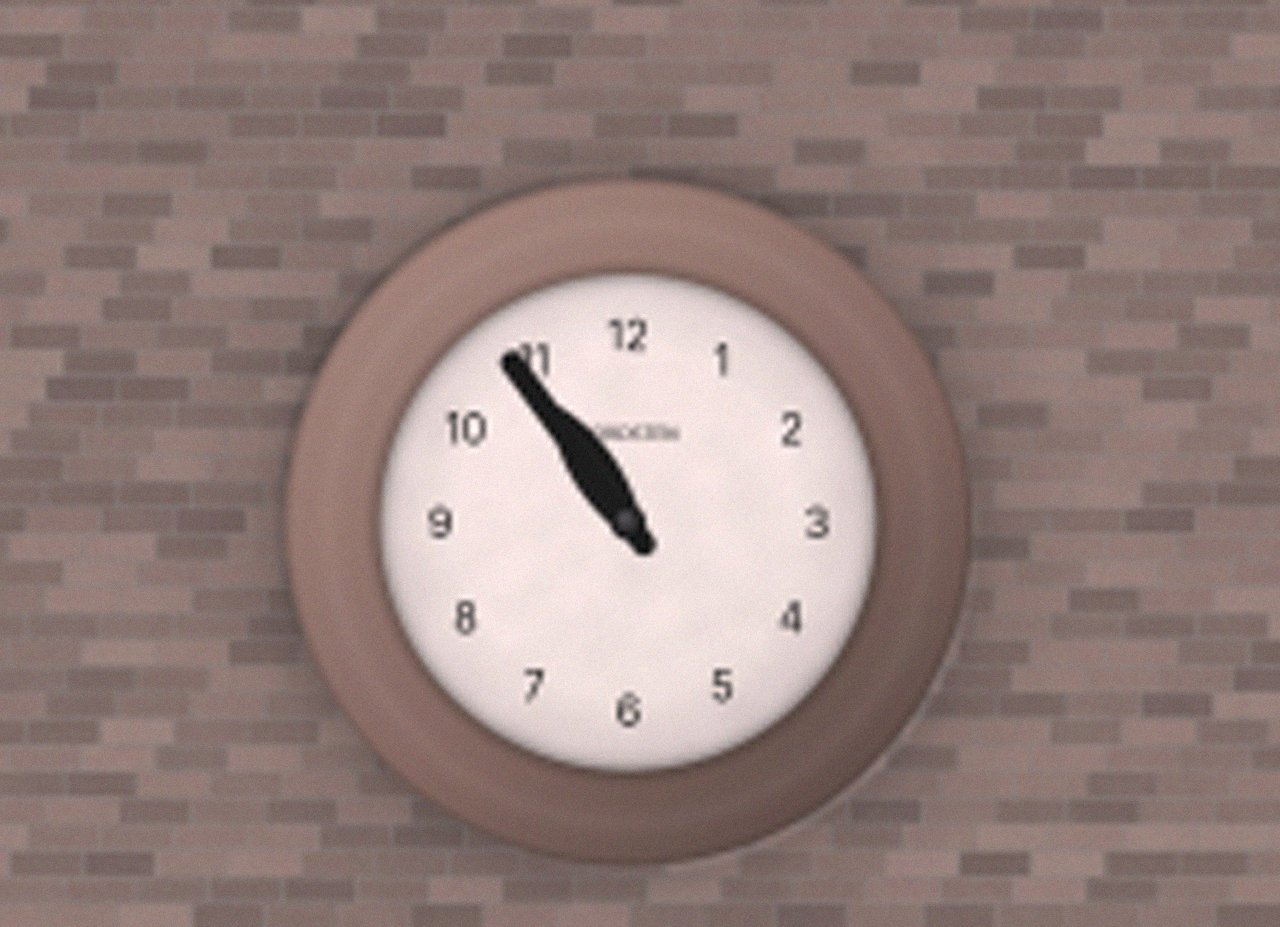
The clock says 10:54
